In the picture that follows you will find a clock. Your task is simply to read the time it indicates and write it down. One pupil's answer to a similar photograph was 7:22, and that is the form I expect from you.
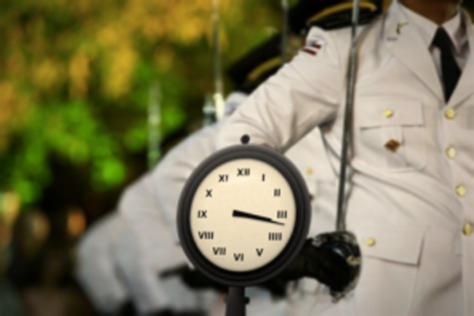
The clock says 3:17
